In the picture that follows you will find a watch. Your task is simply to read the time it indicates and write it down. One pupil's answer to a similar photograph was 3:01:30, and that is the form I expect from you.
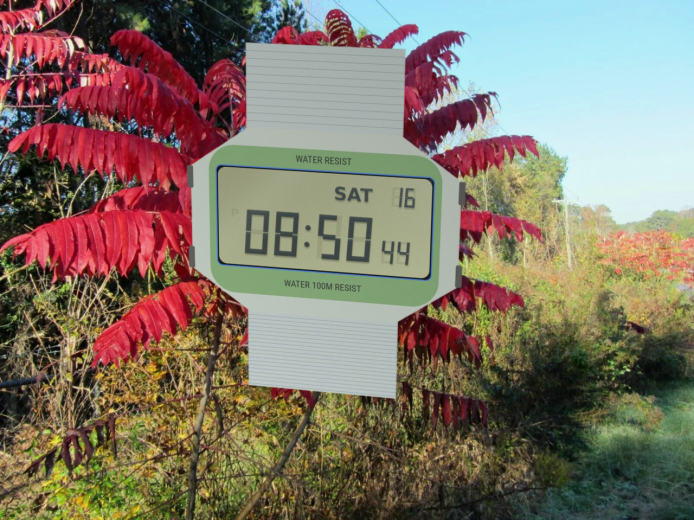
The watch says 8:50:44
